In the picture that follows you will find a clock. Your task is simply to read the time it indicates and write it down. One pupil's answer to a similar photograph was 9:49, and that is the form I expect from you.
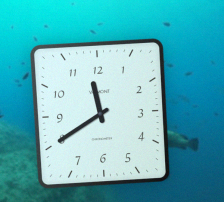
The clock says 11:40
